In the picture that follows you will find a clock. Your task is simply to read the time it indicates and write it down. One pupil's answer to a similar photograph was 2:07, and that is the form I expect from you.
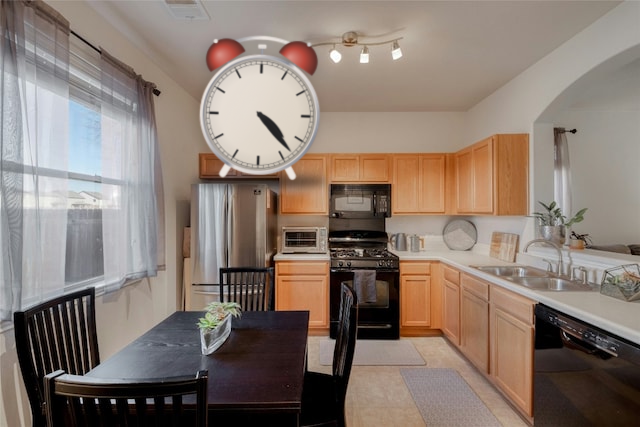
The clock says 4:23
